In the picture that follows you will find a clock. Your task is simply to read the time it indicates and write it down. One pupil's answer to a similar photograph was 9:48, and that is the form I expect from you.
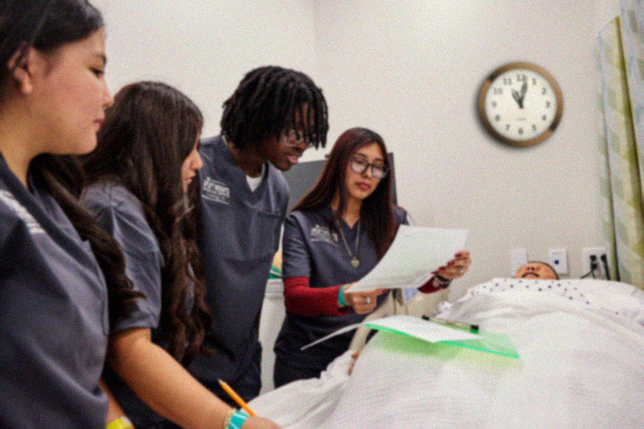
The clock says 11:02
